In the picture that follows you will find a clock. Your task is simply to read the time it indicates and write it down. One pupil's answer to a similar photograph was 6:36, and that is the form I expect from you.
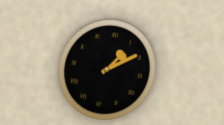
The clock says 1:09
